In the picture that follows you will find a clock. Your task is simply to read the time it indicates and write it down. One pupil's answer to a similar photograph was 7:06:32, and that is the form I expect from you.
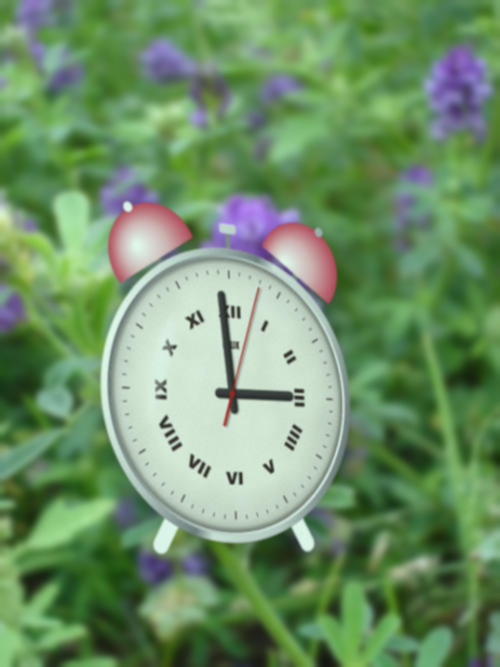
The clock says 2:59:03
